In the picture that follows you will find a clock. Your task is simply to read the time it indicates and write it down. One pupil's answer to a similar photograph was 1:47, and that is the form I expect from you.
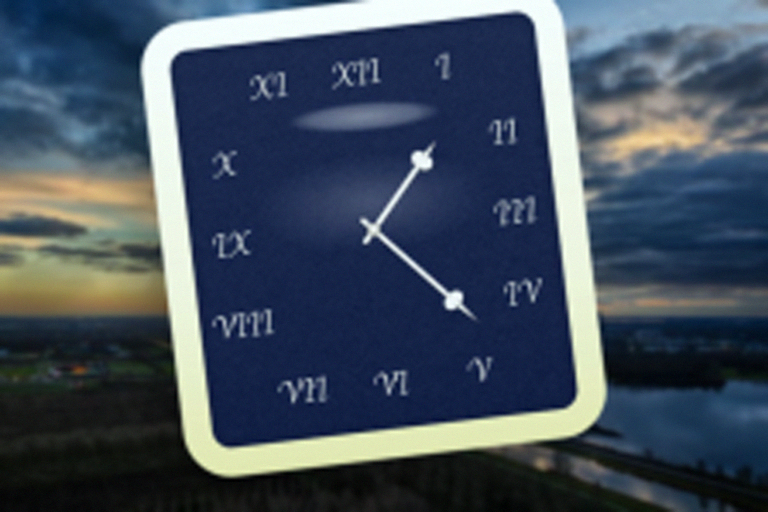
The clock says 1:23
